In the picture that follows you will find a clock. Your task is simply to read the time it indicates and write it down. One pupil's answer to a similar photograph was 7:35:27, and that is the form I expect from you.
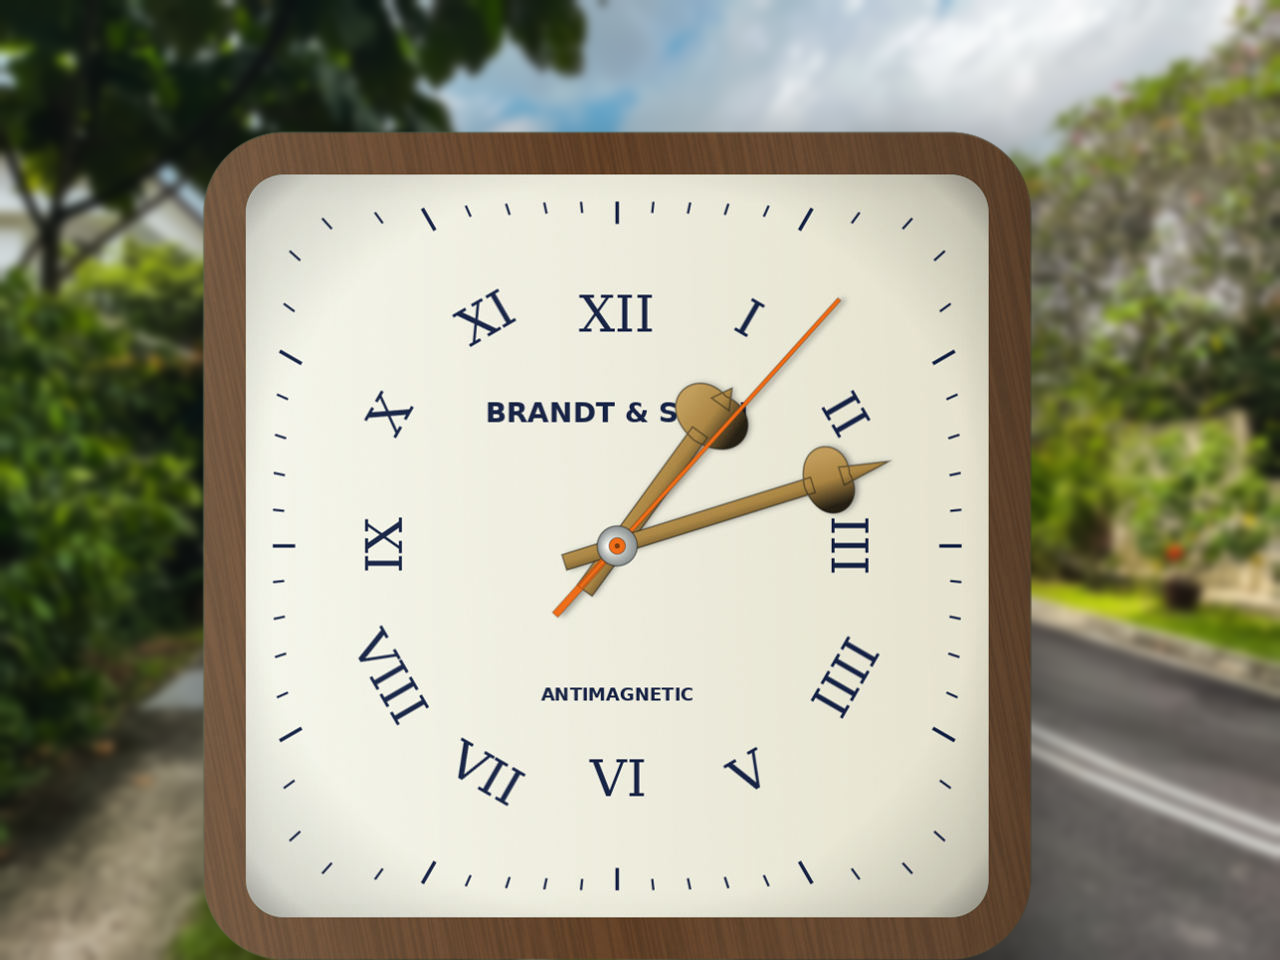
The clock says 1:12:07
